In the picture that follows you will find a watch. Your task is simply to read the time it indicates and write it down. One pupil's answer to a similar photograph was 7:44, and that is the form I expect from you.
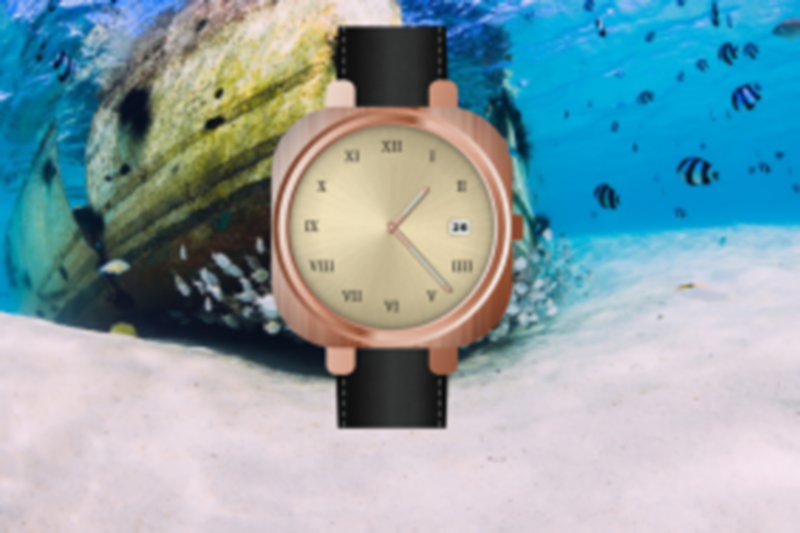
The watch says 1:23
